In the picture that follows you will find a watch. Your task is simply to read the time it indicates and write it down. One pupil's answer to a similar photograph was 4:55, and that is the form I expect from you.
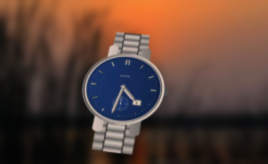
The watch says 4:32
